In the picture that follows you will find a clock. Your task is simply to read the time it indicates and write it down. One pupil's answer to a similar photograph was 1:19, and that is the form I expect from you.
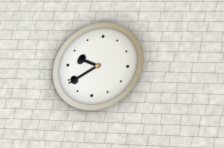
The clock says 9:39
